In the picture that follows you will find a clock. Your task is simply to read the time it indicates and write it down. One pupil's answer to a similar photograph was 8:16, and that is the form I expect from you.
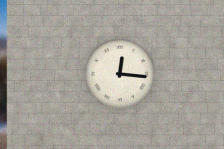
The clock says 12:16
